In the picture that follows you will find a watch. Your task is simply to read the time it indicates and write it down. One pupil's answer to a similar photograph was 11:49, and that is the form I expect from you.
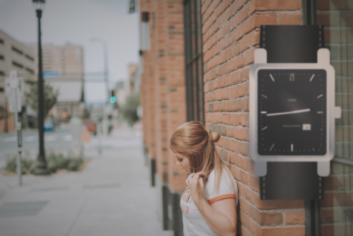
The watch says 2:44
